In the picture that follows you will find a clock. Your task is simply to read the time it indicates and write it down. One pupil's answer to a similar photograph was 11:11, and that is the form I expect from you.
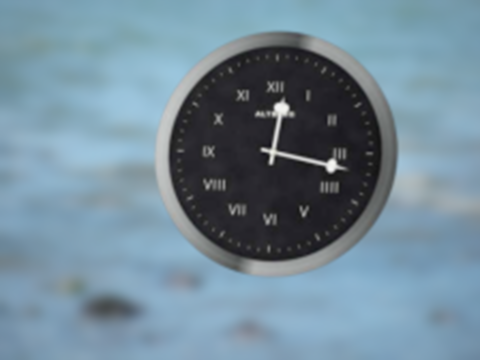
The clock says 12:17
